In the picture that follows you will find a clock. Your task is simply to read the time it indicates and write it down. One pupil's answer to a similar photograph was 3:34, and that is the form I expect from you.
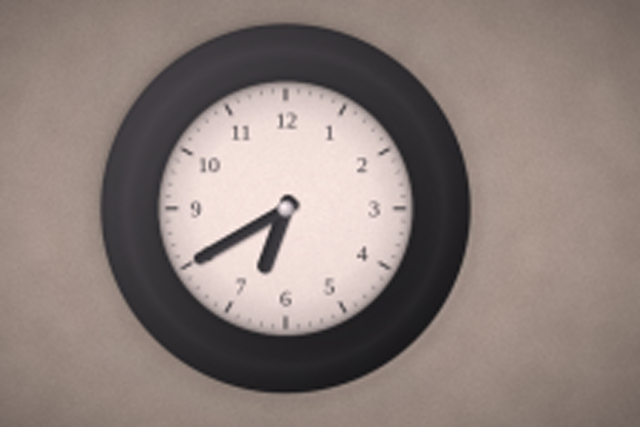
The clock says 6:40
